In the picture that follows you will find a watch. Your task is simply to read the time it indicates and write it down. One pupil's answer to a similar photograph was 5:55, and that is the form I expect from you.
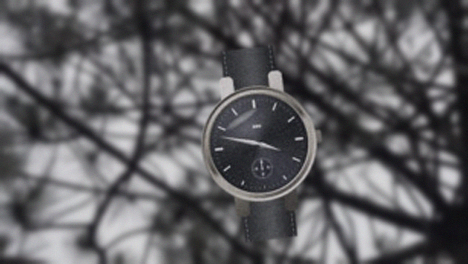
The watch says 3:48
